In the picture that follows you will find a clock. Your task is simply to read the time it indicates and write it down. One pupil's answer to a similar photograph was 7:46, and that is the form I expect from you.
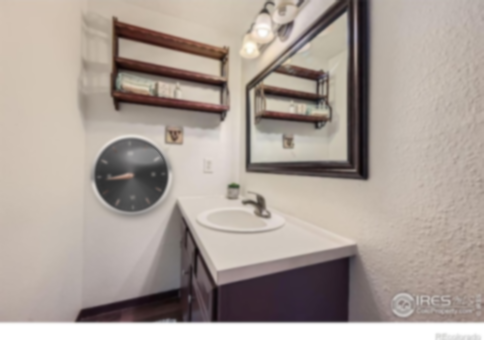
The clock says 8:44
